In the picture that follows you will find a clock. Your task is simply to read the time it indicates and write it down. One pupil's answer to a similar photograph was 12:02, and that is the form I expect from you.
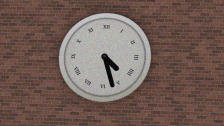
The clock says 4:27
